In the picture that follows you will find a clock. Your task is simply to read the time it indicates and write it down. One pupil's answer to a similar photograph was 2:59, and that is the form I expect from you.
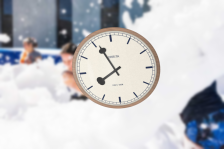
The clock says 7:56
